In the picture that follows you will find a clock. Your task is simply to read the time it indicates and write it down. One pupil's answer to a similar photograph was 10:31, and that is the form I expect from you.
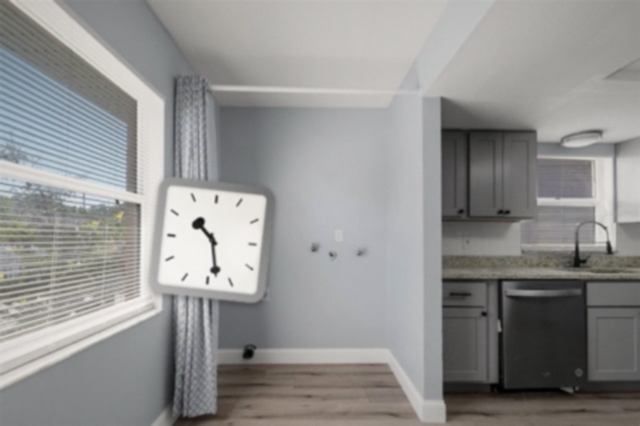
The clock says 10:28
